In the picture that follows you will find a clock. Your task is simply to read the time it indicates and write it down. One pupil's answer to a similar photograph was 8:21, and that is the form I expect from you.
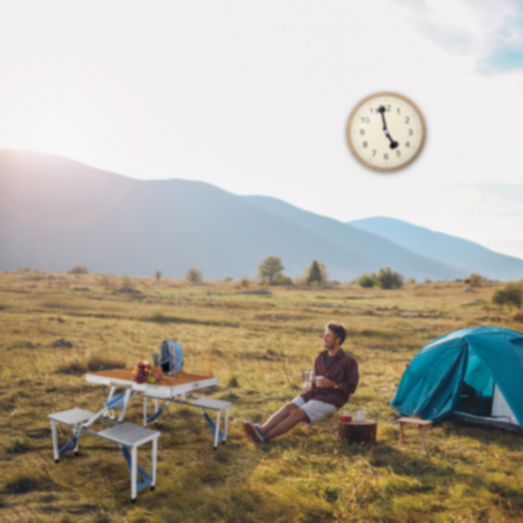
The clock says 4:58
